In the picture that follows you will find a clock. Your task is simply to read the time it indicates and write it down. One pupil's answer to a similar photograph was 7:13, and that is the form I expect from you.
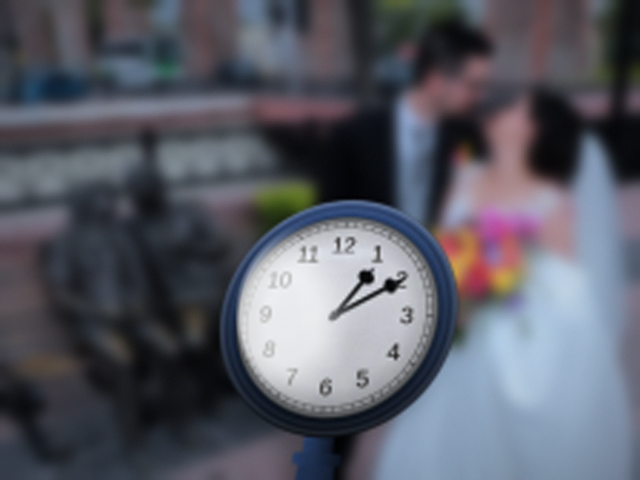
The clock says 1:10
